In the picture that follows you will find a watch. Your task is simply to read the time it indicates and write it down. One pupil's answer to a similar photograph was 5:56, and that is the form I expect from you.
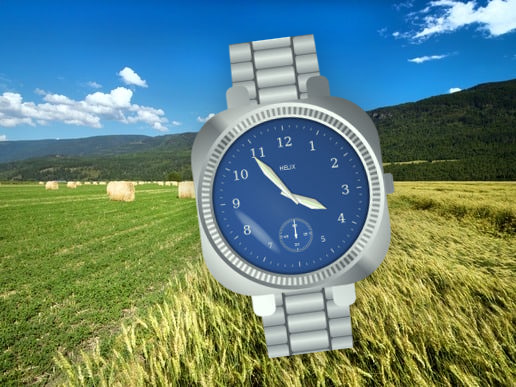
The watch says 3:54
